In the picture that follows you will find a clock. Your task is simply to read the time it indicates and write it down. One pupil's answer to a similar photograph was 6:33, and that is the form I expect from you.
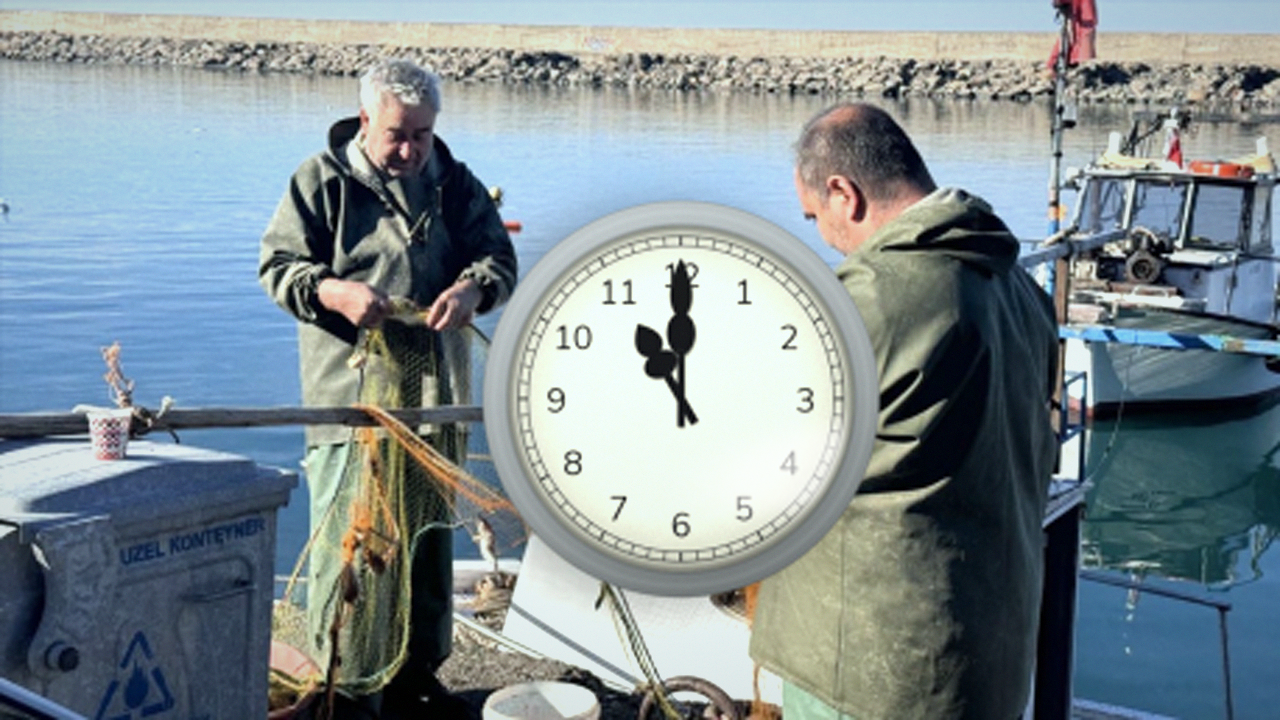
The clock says 11:00
